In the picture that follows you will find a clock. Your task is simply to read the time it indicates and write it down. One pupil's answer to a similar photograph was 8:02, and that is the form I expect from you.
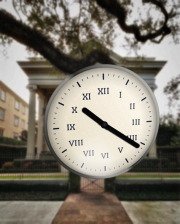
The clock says 10:21
